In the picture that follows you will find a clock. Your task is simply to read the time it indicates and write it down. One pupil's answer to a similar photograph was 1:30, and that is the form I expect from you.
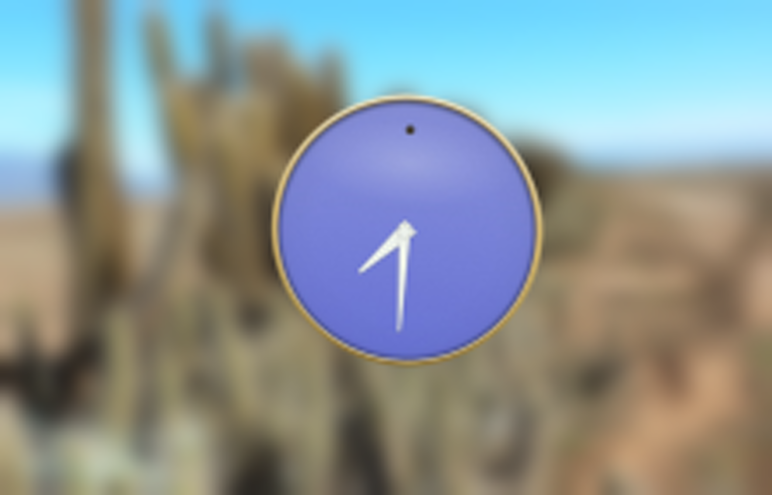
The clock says 7:30
